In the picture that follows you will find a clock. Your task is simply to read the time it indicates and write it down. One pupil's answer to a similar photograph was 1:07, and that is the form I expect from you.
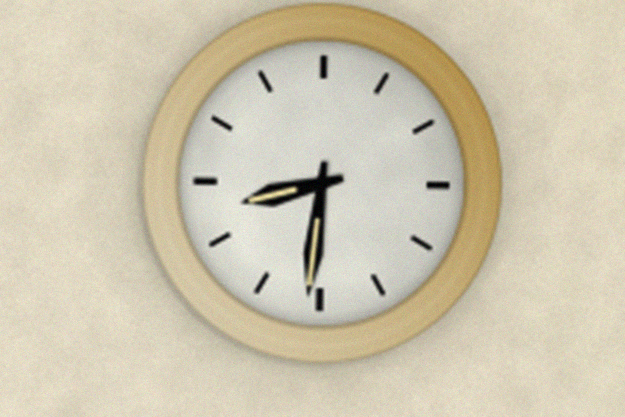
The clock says 8:31
